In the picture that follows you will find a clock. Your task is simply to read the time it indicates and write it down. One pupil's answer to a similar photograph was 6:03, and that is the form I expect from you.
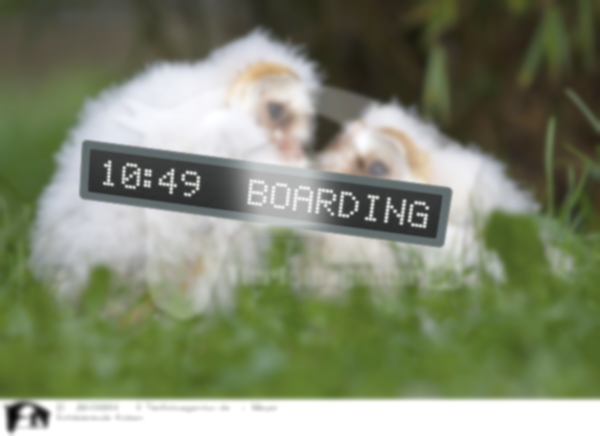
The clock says 10:49
